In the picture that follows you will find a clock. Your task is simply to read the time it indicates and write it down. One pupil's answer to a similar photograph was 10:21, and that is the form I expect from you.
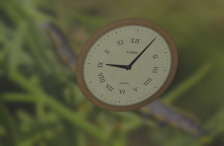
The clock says 9:05
